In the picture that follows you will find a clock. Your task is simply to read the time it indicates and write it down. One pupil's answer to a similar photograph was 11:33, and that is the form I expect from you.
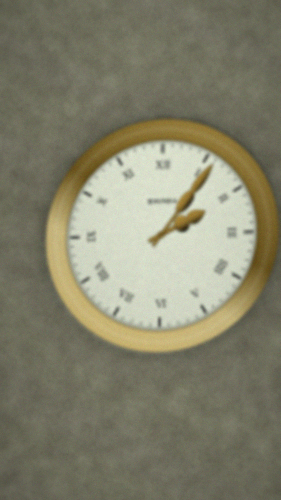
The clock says 2:06
